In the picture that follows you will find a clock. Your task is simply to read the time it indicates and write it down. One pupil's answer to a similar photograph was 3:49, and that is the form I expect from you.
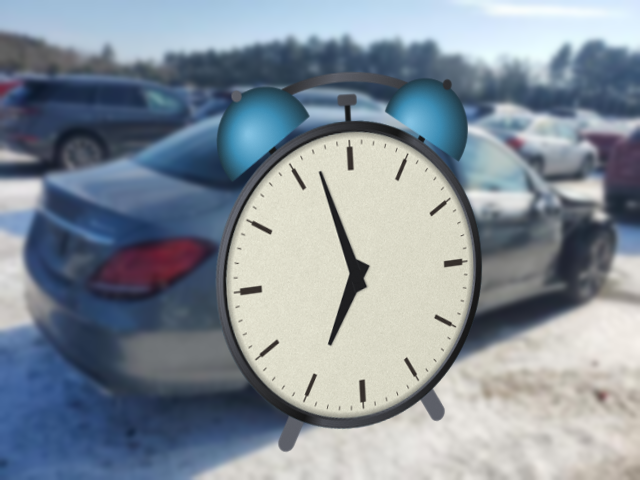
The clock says 6:57
